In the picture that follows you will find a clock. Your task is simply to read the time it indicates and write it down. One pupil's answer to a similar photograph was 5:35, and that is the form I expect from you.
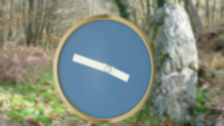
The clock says 3:48
